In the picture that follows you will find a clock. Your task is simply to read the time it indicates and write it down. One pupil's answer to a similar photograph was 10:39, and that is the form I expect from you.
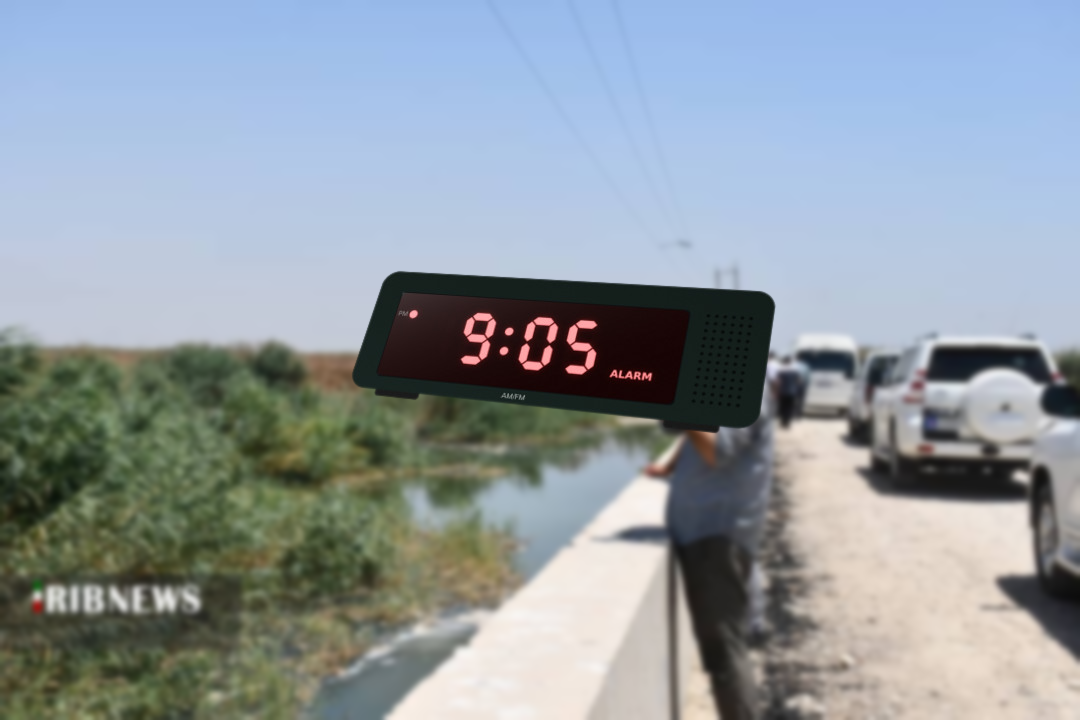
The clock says 9:05
